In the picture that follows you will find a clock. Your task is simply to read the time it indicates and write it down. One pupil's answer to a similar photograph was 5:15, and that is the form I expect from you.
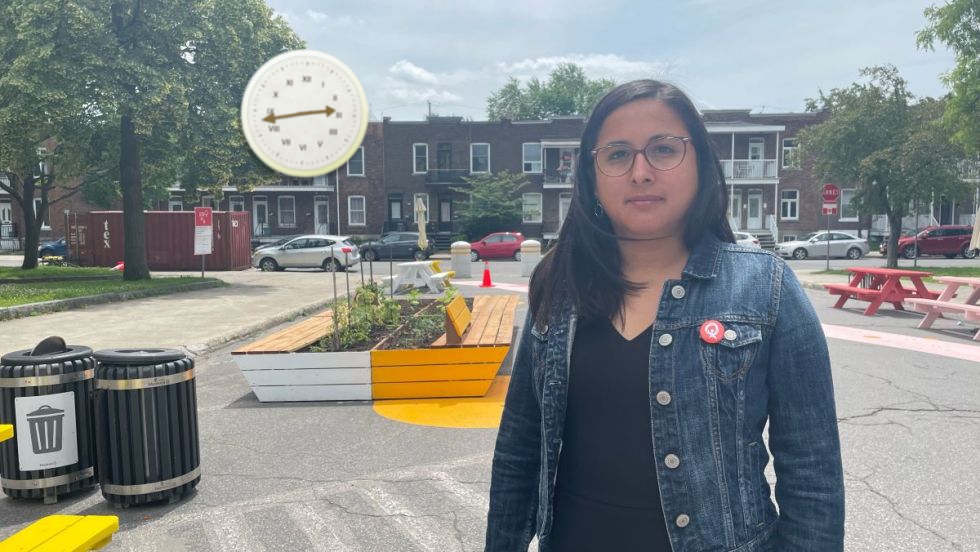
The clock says 2:43
